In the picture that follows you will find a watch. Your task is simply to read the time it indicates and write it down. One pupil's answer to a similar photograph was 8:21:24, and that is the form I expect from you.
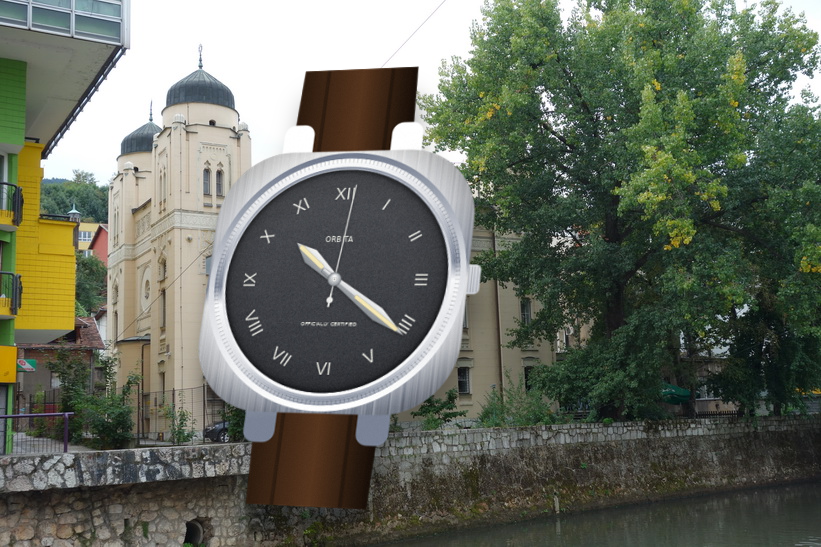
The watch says 10:21:01
